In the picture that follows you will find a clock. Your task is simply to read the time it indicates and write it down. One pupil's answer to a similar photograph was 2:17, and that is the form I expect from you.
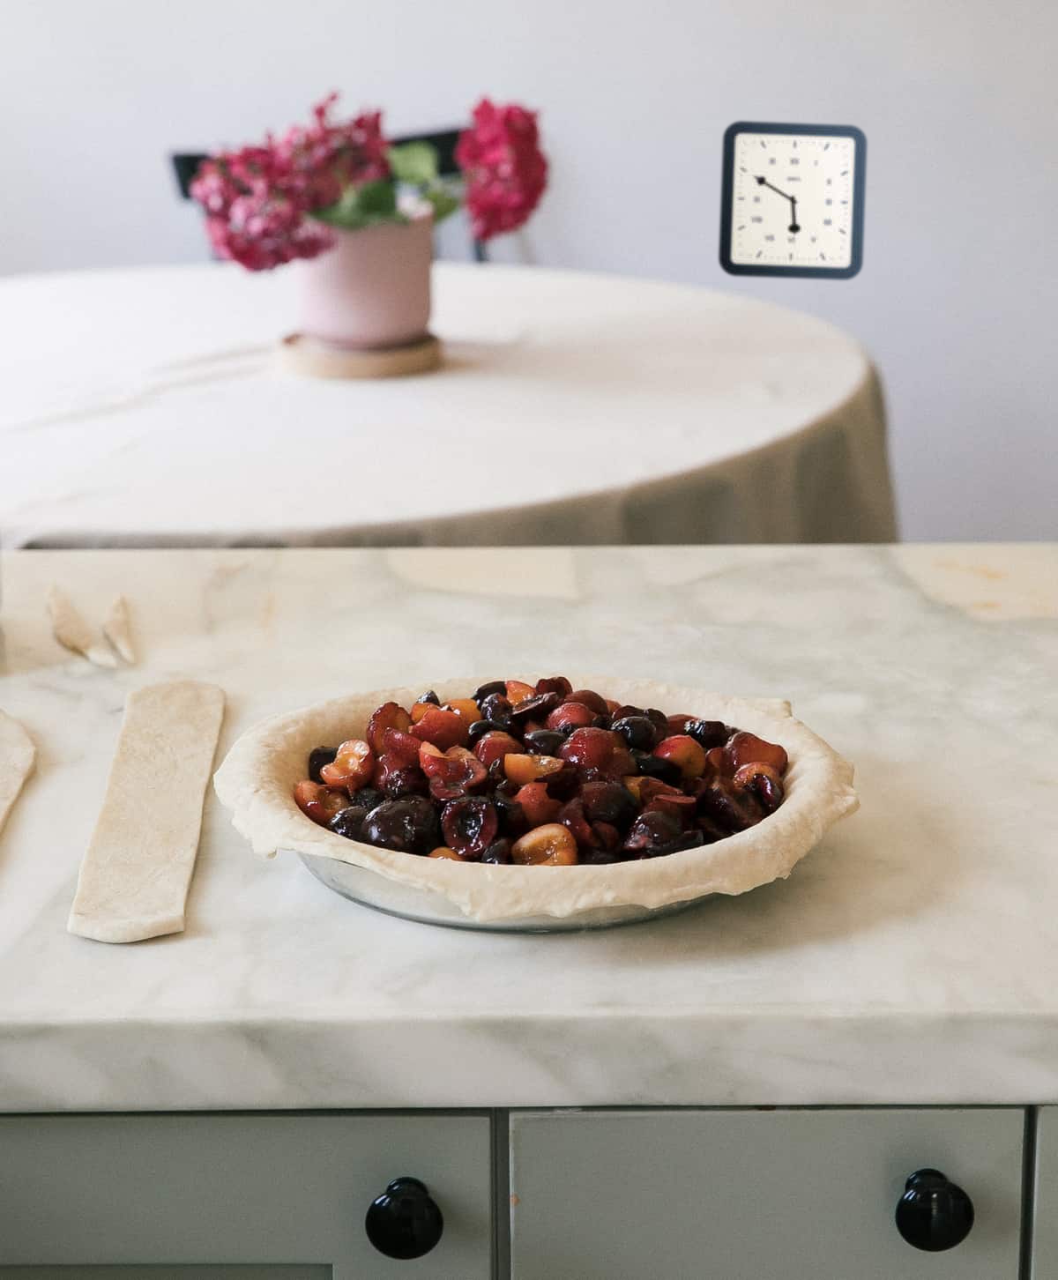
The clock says 5:50
